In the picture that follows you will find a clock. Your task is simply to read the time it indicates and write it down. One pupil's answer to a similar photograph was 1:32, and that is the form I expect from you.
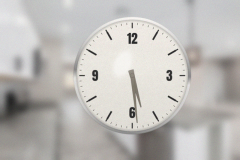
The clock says 5:29
